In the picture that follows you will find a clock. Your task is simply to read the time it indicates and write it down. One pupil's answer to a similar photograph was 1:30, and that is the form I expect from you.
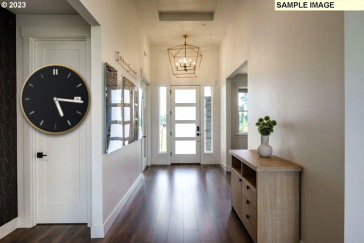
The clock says 5:16
